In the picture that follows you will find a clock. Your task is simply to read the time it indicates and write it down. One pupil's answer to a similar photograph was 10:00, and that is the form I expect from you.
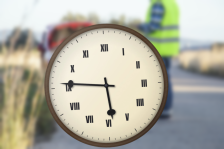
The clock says 5:46
